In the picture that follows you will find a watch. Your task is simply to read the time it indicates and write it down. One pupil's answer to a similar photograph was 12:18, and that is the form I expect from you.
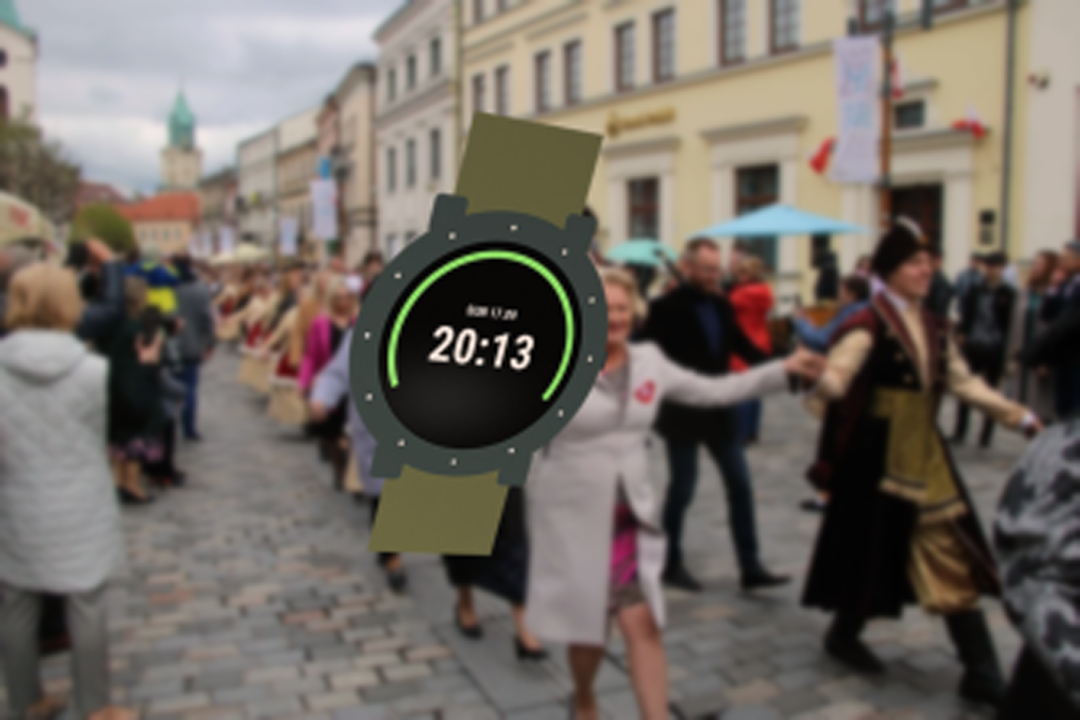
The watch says 20:13
